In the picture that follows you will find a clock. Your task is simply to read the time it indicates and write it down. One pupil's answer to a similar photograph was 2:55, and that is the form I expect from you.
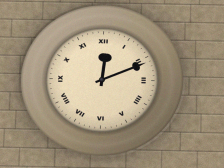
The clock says 12:11
